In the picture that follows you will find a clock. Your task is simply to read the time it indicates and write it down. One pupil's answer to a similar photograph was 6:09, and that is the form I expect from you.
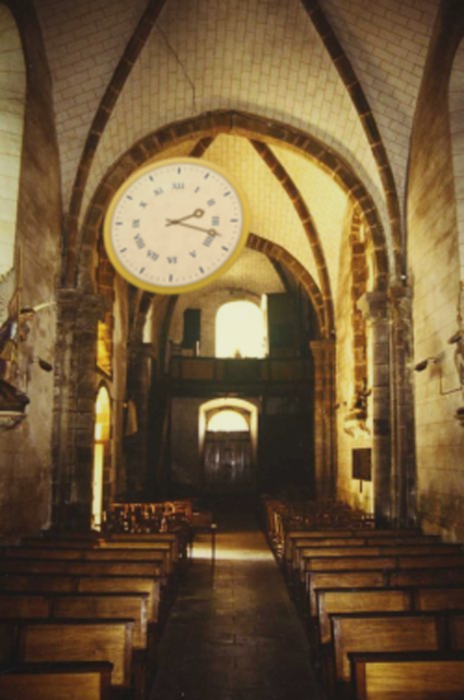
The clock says 2:18
